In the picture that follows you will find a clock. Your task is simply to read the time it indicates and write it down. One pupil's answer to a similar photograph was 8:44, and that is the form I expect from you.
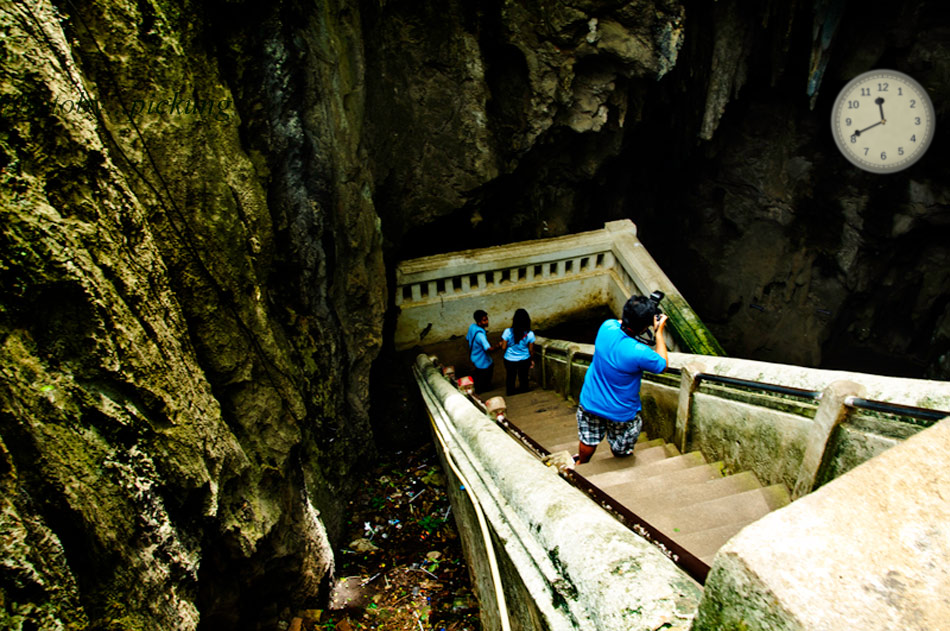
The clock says 11:41
